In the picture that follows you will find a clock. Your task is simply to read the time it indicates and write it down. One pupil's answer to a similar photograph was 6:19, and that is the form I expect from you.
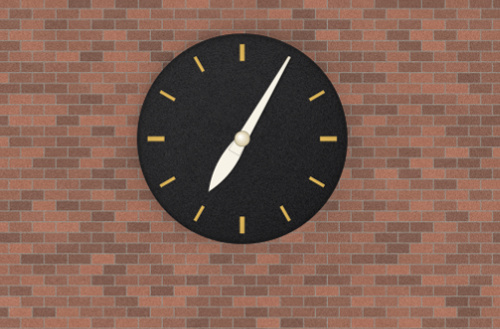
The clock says 7:05
